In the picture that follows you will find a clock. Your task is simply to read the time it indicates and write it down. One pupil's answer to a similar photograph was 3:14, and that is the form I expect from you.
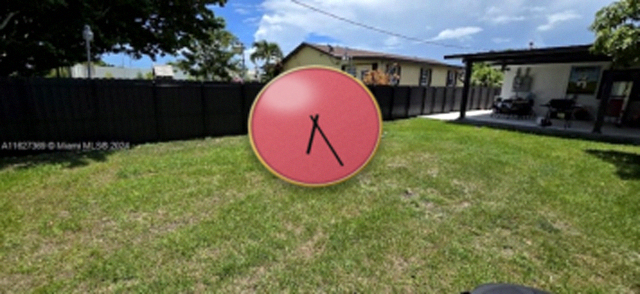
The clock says 6:25
